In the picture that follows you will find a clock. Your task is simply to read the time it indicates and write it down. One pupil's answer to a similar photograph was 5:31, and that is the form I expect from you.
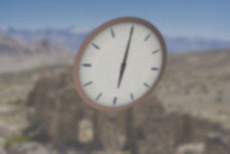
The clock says 6:00
